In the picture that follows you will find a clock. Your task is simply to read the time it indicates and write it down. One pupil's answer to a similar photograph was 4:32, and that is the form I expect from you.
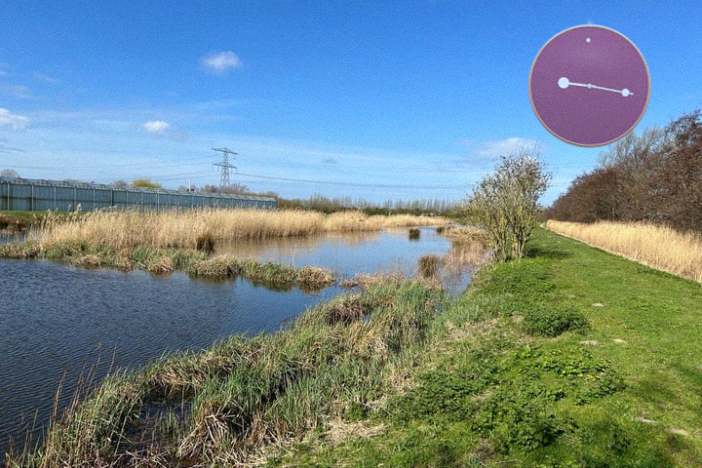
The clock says 9:17
